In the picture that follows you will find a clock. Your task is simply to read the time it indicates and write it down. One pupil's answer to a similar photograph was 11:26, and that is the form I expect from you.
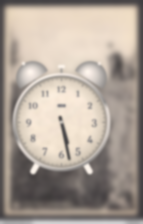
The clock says 5:28
